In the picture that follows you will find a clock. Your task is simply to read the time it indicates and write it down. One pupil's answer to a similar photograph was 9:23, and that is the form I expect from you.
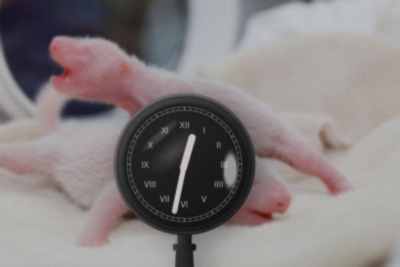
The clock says 12:32
